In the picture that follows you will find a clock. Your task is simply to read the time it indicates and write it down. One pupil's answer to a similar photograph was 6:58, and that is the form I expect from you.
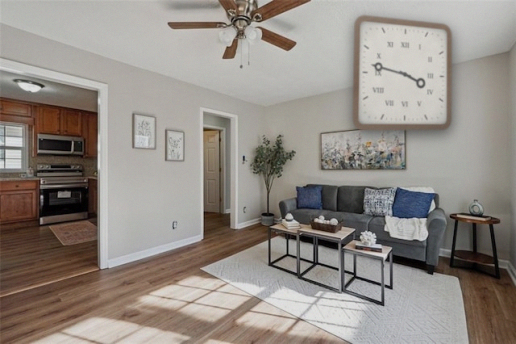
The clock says 3:47
